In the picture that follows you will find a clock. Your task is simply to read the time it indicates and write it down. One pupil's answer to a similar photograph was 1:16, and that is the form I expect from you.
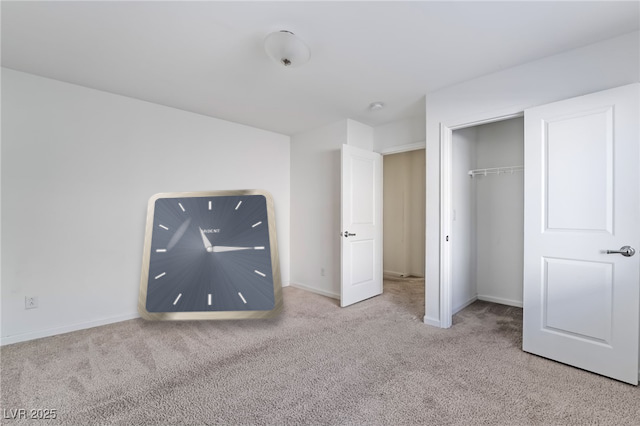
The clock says 11:15
